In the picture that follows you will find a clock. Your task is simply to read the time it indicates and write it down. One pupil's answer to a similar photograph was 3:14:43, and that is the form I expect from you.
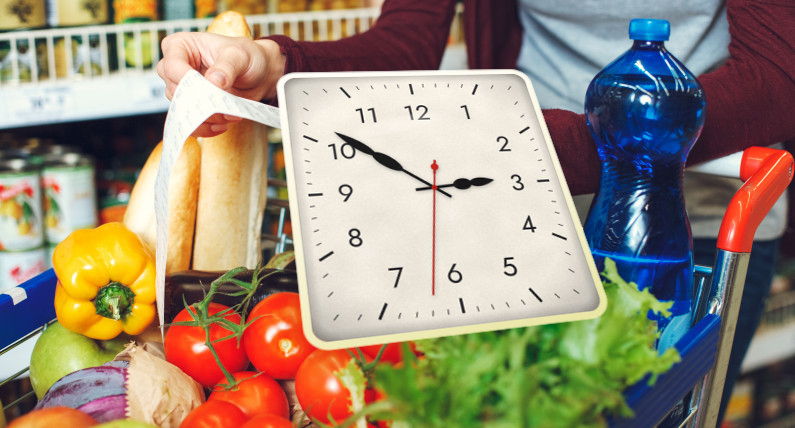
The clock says 2:51:32
